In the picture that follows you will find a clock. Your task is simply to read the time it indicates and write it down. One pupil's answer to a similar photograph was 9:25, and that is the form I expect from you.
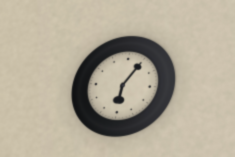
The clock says 6:05
